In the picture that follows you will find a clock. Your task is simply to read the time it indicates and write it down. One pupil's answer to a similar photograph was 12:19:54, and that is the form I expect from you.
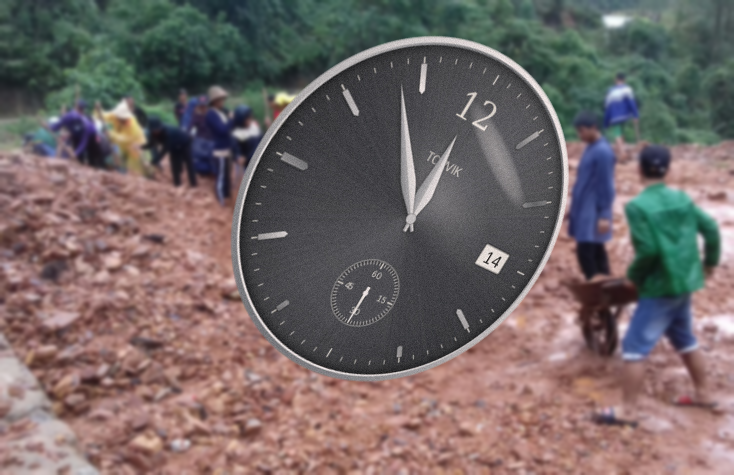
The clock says 11:53:30
